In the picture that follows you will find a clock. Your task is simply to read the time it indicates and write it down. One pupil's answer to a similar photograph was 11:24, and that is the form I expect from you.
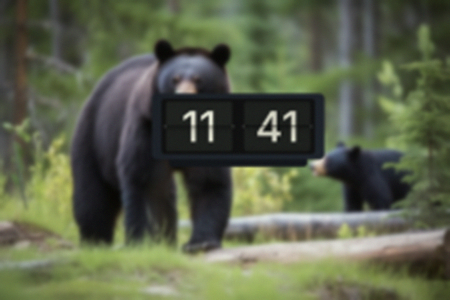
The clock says 11:41
